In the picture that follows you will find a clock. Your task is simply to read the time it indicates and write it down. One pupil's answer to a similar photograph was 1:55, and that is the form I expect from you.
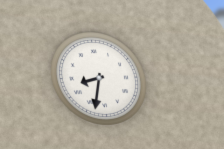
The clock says 8:33
